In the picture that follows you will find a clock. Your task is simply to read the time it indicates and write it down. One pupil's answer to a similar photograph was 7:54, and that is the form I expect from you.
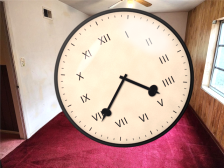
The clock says 4:39
